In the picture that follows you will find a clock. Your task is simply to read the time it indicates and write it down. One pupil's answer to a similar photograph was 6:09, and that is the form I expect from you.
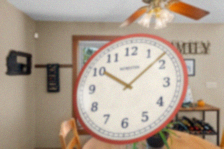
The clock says 10:08
